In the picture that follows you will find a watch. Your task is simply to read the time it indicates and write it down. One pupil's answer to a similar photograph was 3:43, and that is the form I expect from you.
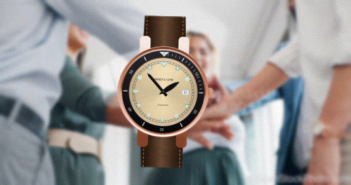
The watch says 1:53
